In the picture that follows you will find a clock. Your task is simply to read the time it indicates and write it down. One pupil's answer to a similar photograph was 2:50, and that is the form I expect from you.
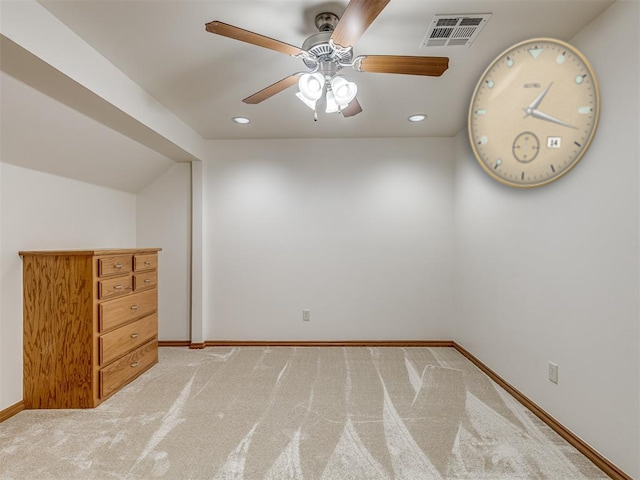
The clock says 1:18
